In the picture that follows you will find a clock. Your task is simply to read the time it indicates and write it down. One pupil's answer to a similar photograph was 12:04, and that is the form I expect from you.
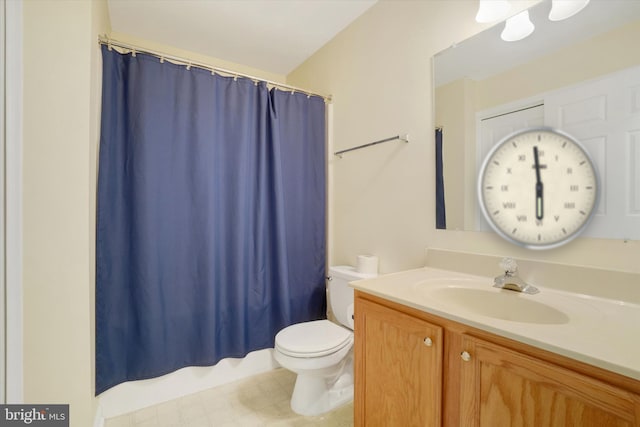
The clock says 5:59
